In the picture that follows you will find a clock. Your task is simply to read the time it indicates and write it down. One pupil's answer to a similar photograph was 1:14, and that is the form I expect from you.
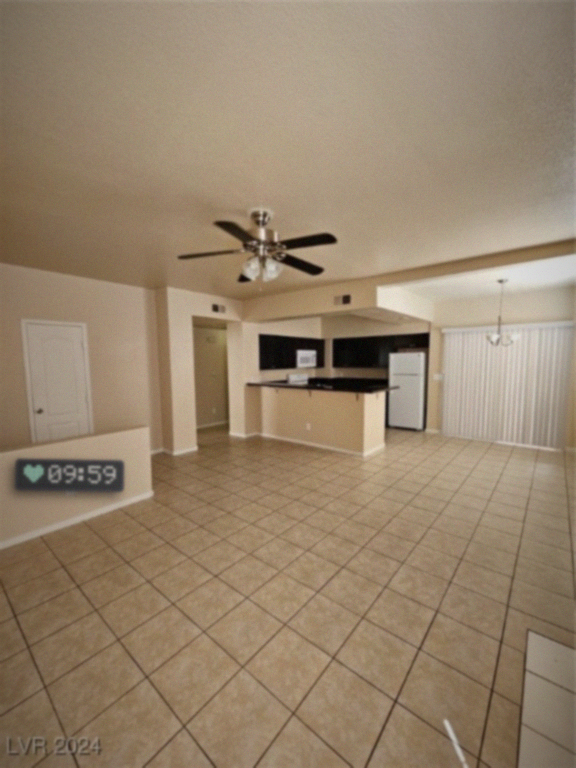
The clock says 9:59
